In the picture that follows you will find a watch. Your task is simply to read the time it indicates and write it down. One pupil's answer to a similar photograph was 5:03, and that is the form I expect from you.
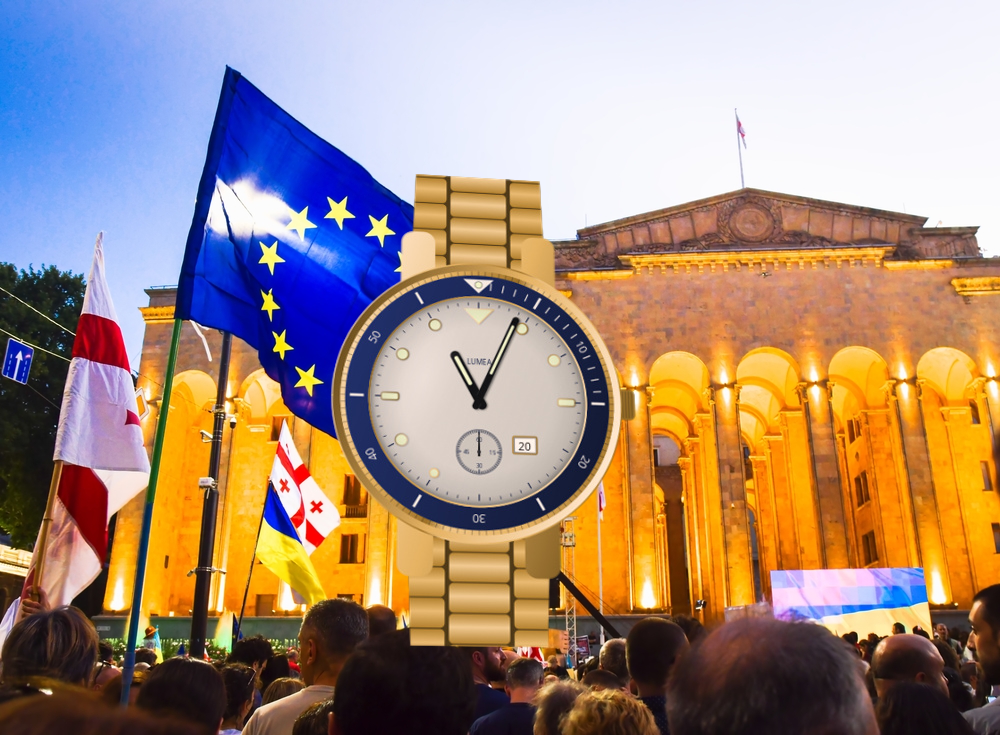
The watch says 11:04
